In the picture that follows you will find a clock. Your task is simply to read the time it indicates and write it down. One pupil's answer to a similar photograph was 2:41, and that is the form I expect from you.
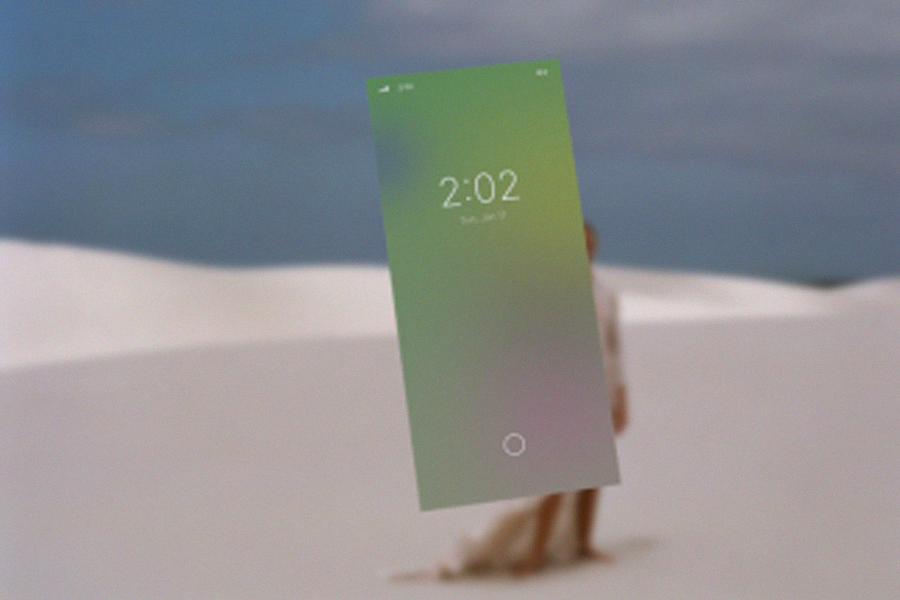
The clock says 2:02
